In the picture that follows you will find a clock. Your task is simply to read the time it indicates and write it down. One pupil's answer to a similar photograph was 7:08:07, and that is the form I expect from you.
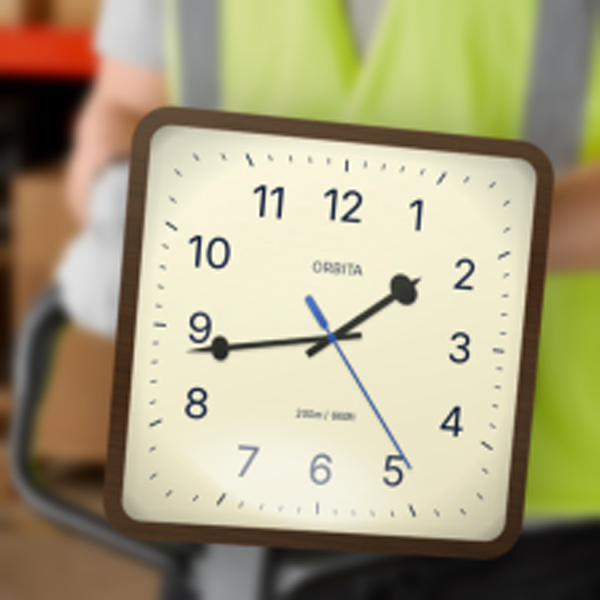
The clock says 1:43:24
